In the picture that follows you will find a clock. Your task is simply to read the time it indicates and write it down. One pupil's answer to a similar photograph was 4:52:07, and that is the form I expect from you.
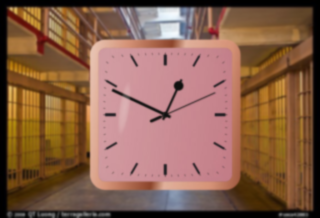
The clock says 12:49:11
